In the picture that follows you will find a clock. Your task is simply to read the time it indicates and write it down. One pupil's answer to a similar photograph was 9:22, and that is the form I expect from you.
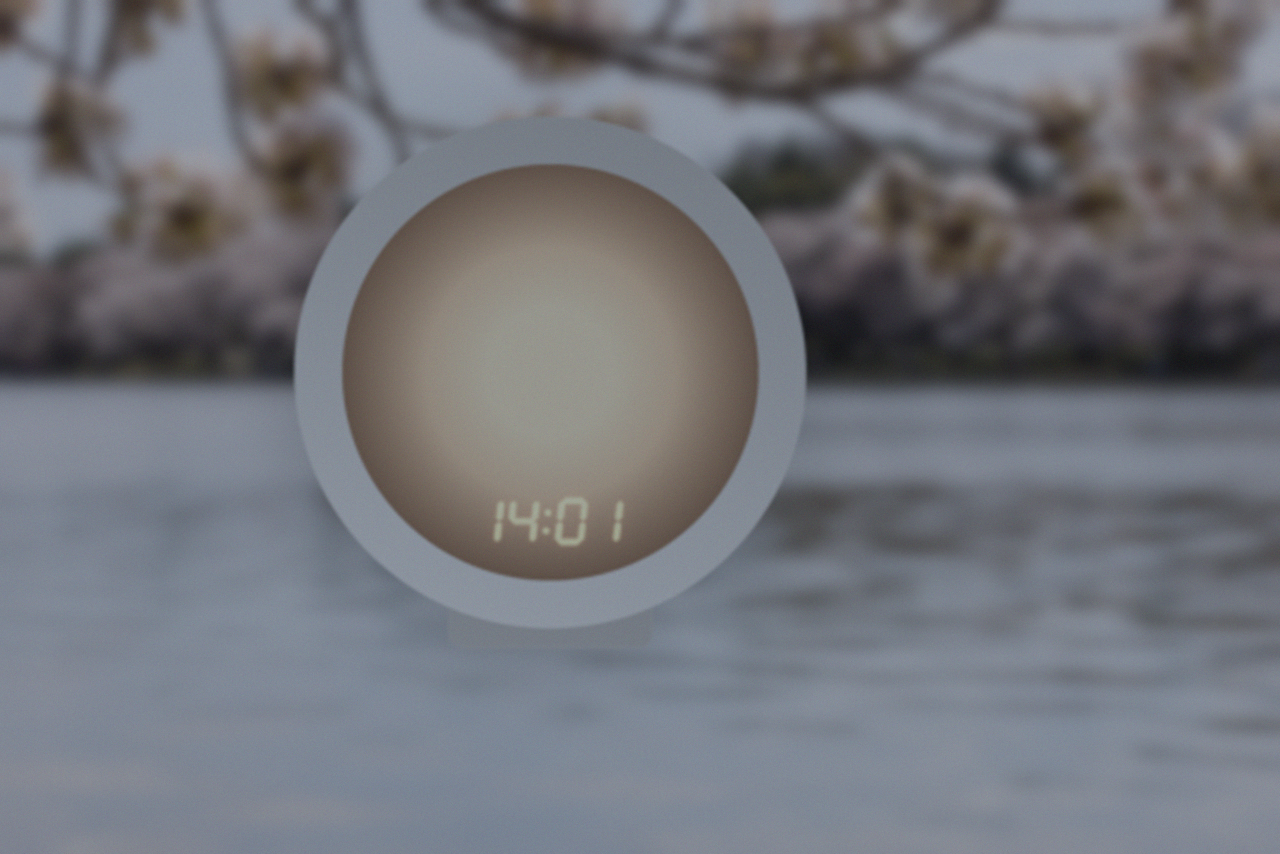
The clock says 14:01
